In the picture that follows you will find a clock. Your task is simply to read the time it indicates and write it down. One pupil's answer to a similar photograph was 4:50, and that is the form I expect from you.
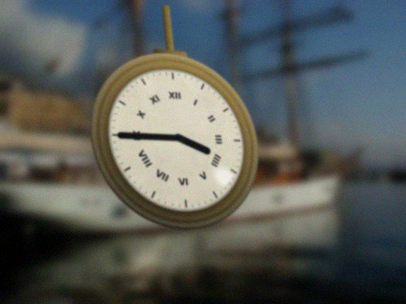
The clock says 3:45
